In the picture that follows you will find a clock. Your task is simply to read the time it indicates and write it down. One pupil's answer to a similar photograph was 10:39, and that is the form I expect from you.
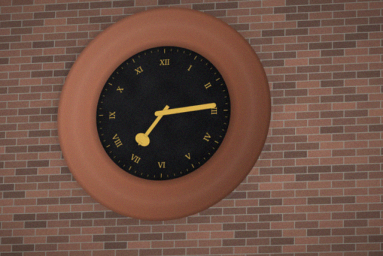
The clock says 7:14
